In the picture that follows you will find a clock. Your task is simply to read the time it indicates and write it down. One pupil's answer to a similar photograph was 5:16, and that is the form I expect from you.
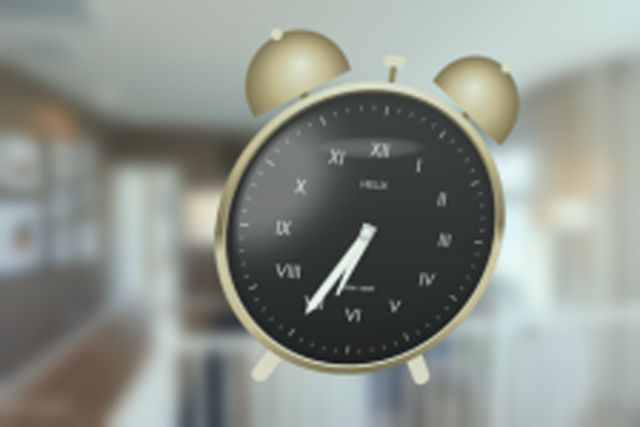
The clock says 6:35
